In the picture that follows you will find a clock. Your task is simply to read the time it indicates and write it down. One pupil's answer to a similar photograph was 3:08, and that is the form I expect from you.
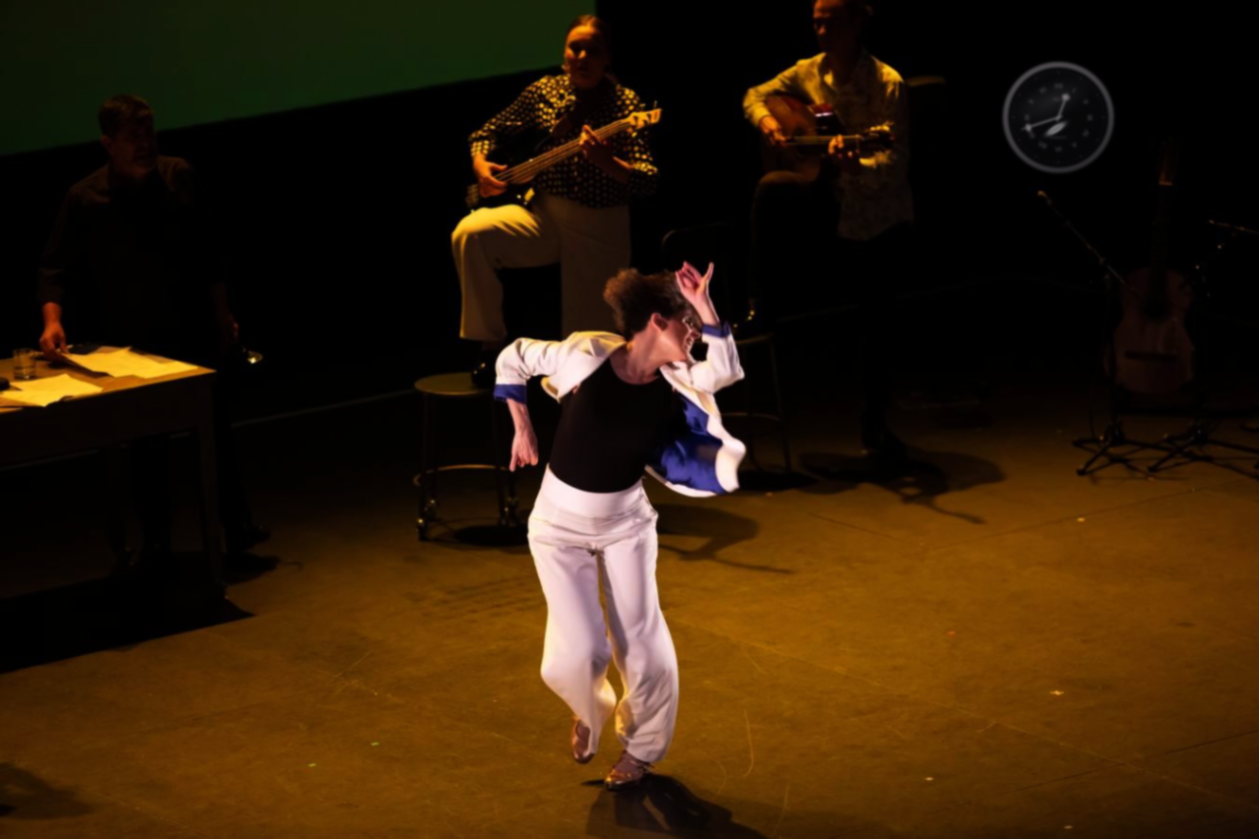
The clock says 12:42
